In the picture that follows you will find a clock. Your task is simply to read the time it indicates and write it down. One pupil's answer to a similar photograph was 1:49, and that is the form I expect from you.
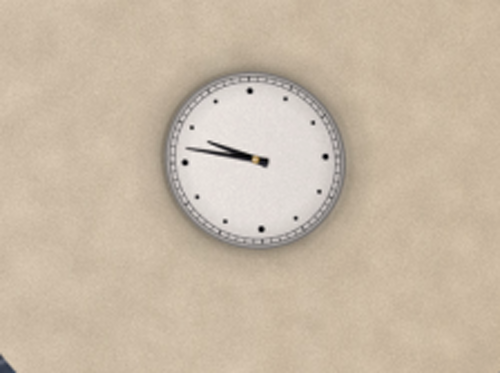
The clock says 9:47
